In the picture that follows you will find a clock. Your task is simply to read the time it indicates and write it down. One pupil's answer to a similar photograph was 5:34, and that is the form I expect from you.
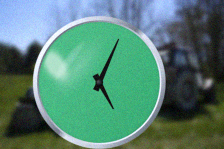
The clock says 5:04
